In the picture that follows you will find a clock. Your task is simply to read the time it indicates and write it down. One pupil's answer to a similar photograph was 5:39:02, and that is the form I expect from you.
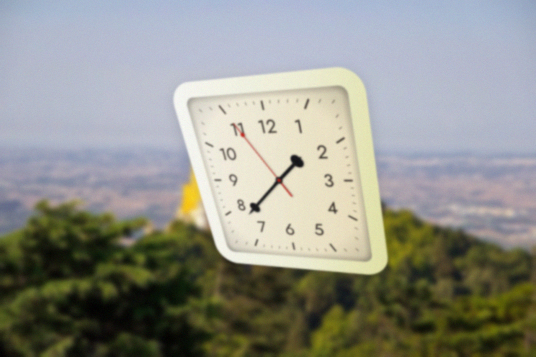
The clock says 1:37:55
